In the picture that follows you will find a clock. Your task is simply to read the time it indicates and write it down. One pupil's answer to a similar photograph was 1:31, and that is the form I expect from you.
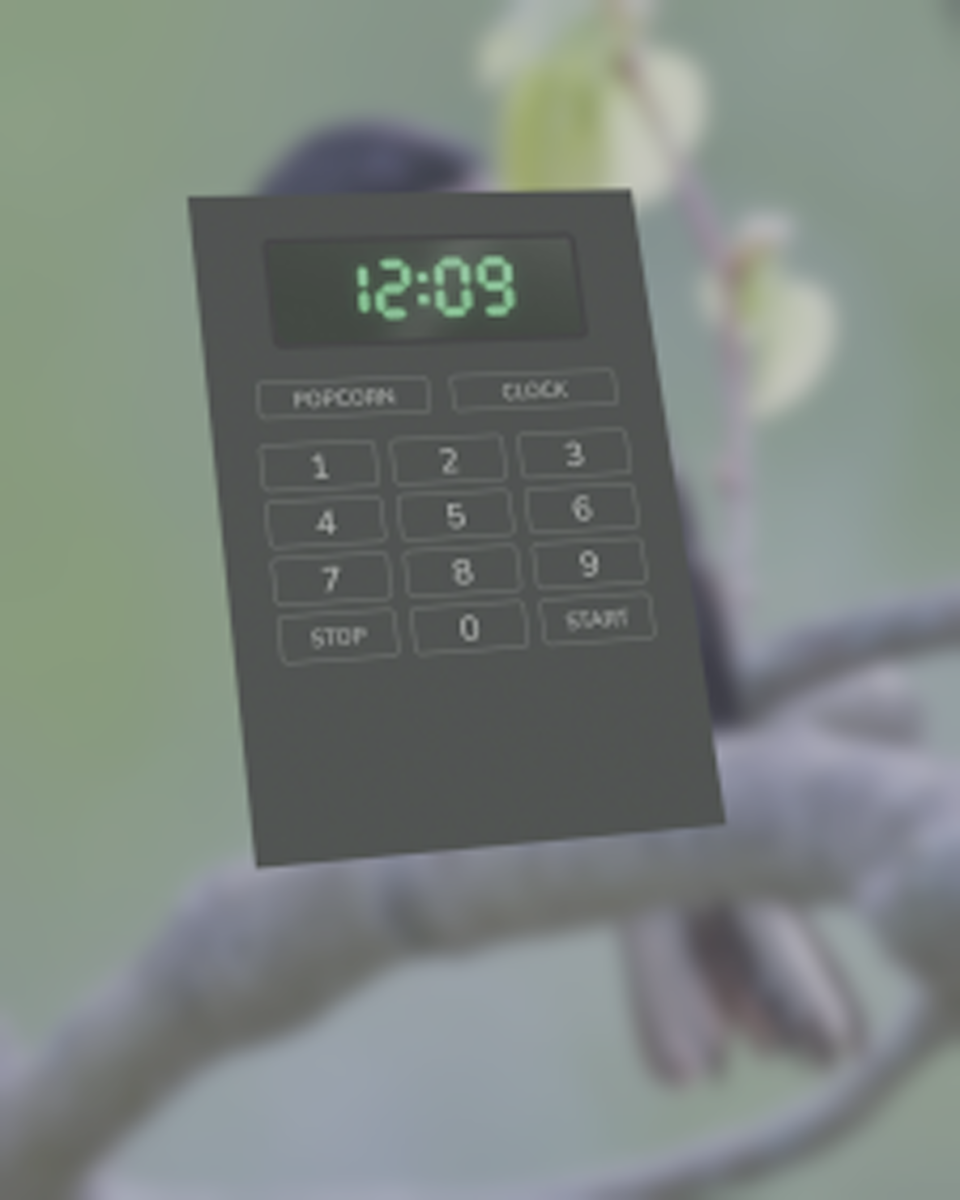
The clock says 12:09
